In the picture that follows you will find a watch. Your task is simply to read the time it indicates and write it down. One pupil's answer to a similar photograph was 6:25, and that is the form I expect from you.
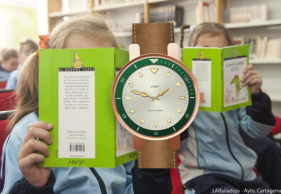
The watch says 1:48
